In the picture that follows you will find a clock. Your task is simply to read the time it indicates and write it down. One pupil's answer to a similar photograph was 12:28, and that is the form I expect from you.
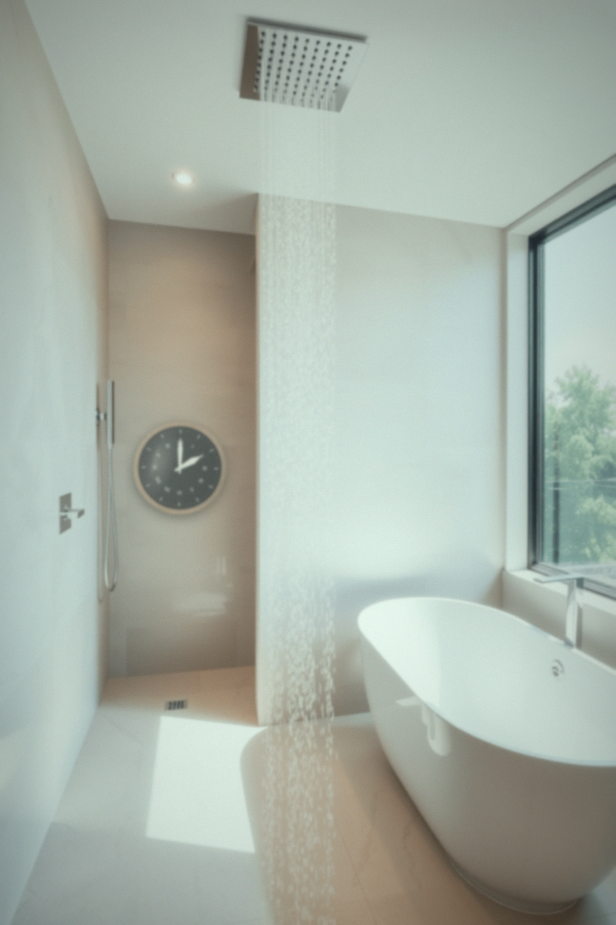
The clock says 2:00
